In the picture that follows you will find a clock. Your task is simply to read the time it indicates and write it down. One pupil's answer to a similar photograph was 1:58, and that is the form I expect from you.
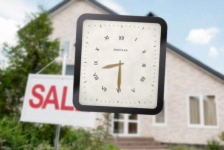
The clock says 8:30
